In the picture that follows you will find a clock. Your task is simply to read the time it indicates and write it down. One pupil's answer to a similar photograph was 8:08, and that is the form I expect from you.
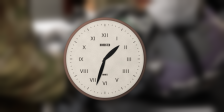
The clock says 1:33
